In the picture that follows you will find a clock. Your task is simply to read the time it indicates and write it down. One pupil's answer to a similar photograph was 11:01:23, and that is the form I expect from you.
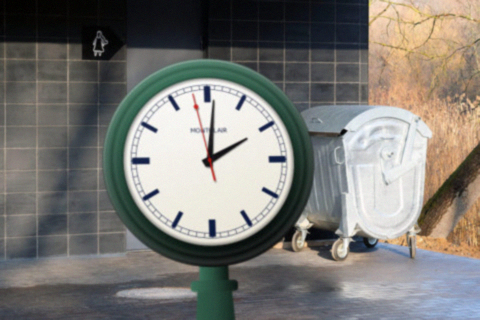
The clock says 2:00:58
